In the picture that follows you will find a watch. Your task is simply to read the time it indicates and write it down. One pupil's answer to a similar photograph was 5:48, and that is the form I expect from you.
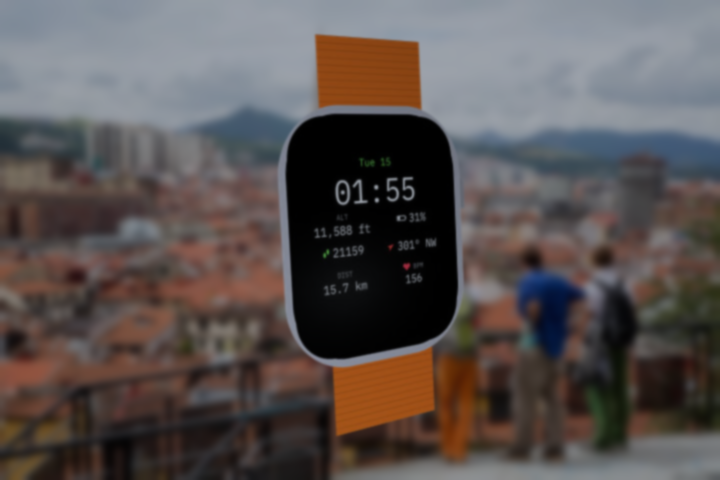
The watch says 1:55
